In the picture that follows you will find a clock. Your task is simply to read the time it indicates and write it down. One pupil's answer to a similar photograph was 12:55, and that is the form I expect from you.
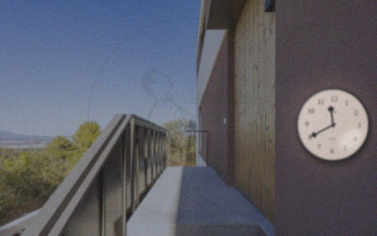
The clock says 11:40
